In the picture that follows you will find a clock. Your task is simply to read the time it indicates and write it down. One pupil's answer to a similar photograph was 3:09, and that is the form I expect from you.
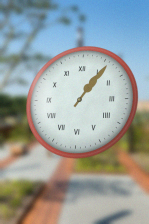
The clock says 1:06
